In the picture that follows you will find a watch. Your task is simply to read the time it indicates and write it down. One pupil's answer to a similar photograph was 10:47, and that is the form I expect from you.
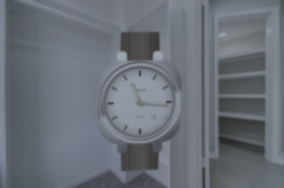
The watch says 11:16
